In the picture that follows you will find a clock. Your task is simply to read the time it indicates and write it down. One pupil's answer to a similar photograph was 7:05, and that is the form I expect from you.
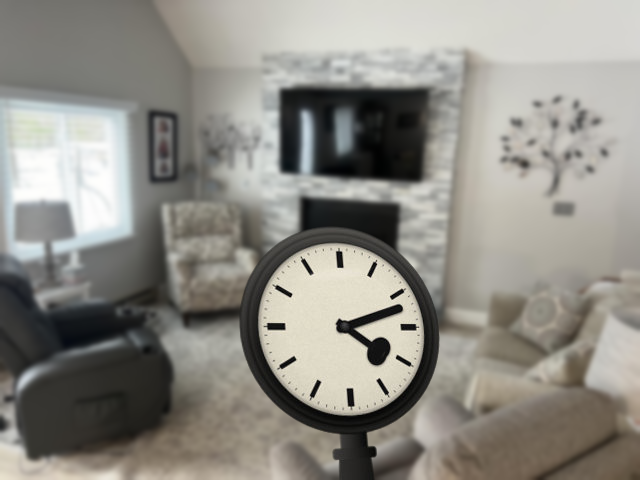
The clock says 4:12
